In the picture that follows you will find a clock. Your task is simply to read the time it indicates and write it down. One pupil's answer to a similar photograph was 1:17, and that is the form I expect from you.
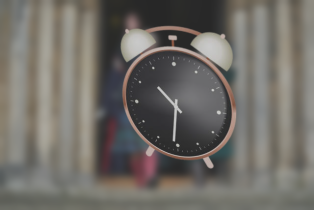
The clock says 10:31
